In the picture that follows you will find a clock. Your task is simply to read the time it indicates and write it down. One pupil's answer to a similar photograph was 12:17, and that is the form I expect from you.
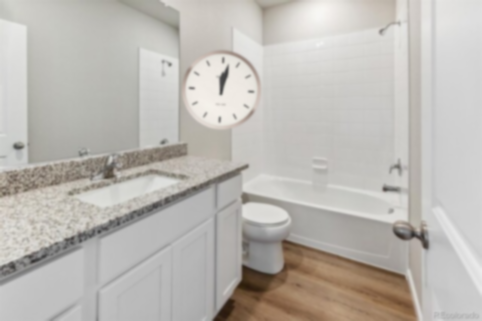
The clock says 12:02
